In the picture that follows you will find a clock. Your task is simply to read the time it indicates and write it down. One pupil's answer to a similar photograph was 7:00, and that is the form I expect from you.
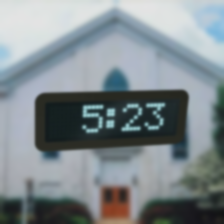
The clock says 5:23
